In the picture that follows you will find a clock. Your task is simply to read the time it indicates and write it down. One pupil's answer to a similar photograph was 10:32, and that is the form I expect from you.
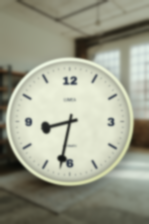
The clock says 8:32
